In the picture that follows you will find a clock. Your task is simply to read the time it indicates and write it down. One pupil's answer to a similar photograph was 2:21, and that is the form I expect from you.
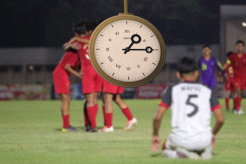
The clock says 1:15
